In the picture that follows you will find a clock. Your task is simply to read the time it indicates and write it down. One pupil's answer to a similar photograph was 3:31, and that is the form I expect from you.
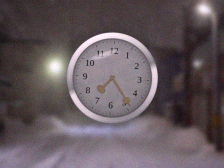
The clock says 7:24
